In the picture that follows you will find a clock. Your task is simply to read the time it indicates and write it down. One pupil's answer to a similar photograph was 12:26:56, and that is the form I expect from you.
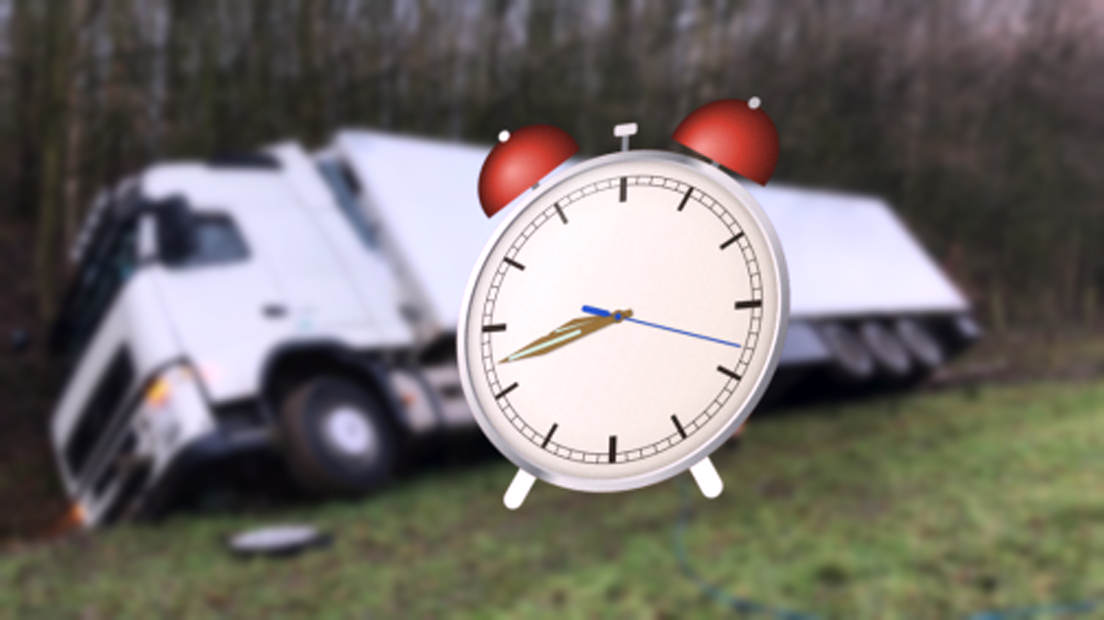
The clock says 8:42:18
